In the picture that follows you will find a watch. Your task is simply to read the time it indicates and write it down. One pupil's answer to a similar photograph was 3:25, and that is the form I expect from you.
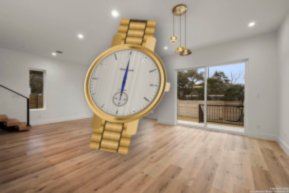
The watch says 6:00
